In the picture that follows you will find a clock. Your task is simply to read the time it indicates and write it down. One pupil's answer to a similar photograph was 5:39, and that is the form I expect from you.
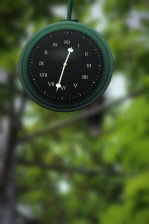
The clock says 12:32
